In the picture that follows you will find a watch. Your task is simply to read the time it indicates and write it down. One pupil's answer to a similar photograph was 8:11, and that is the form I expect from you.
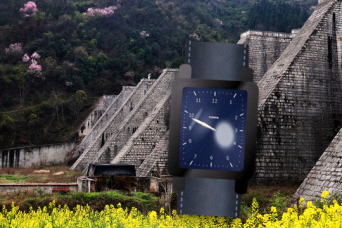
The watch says 9:49
